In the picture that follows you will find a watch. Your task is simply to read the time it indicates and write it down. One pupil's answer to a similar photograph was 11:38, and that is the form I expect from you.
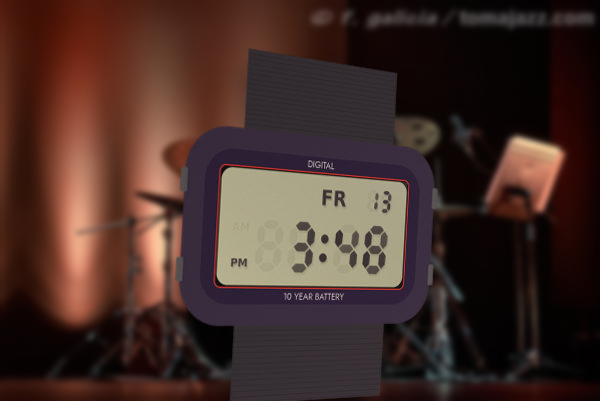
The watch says 3:48
